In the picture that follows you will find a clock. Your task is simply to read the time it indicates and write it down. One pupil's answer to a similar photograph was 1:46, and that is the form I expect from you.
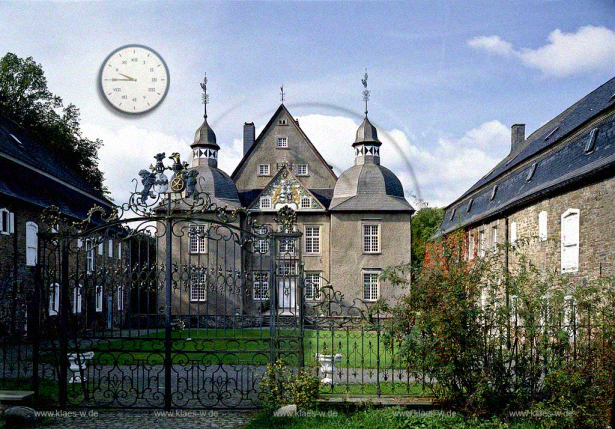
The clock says 9:45
